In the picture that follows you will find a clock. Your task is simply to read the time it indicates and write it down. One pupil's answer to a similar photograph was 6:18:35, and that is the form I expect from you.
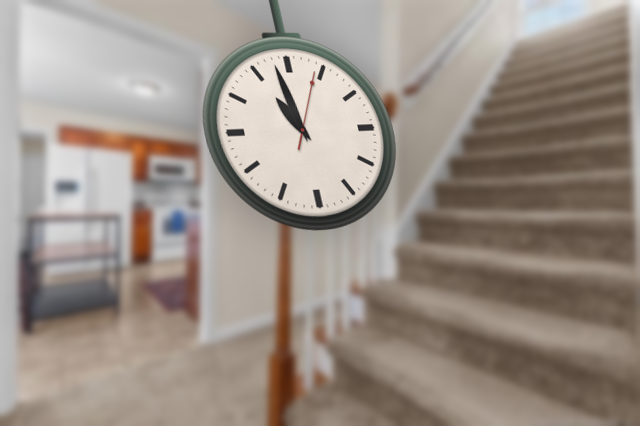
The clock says 10:58:04
